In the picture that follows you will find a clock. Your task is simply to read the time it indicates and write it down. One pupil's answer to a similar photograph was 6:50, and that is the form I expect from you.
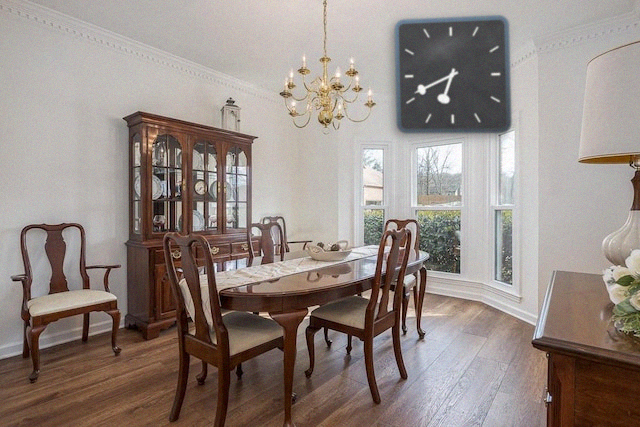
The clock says 6:41
